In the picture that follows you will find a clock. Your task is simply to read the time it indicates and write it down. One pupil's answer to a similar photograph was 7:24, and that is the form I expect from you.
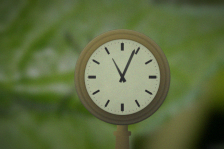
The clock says 11:04
